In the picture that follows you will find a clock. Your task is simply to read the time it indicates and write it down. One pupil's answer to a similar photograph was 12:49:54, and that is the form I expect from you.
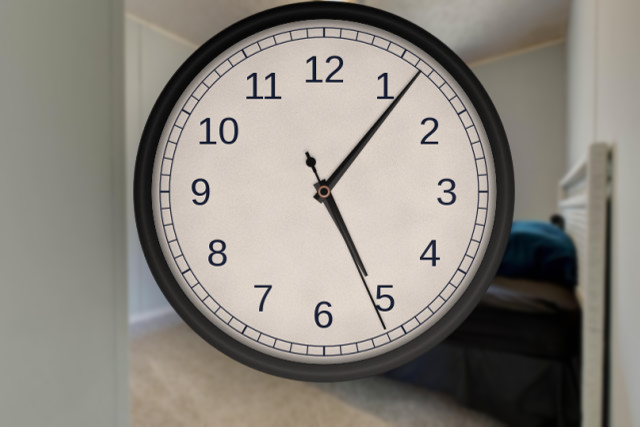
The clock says 5:06:26
